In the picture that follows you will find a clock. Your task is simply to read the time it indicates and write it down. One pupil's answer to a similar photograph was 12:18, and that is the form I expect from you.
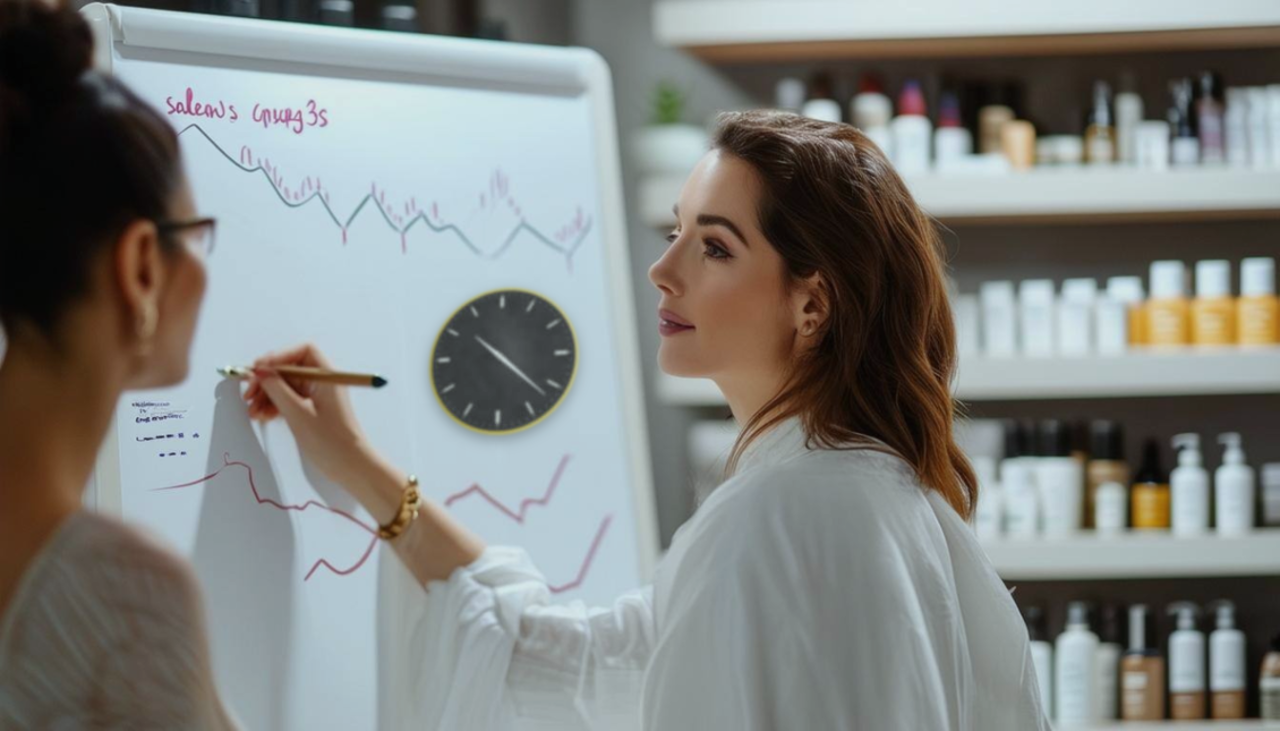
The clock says 10:22
